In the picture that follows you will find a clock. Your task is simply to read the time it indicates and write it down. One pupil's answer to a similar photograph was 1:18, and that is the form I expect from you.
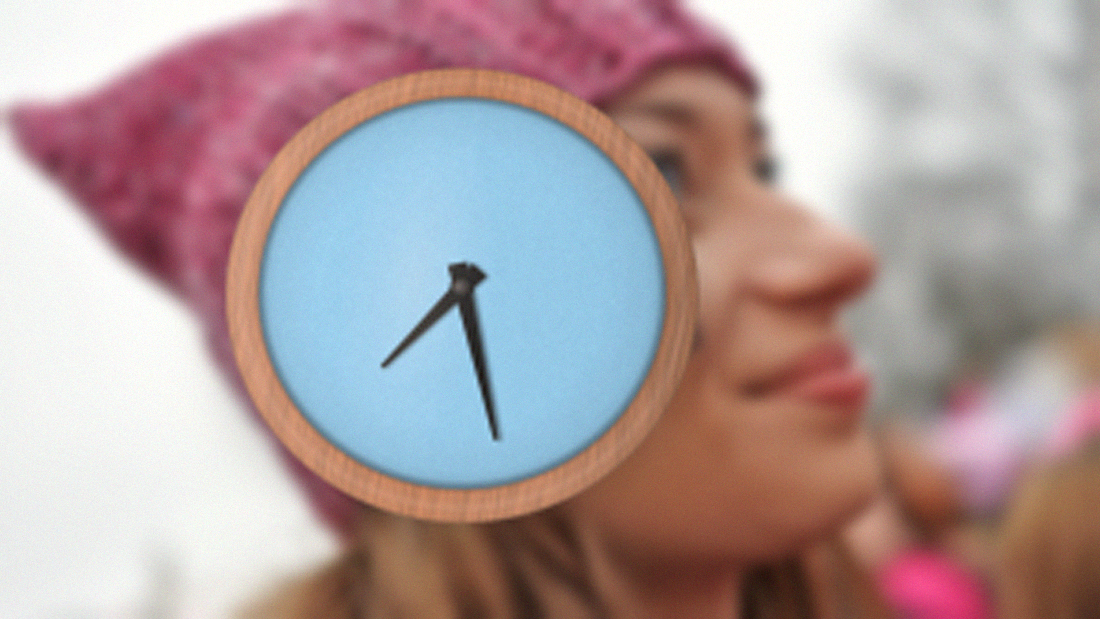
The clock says 7:28
